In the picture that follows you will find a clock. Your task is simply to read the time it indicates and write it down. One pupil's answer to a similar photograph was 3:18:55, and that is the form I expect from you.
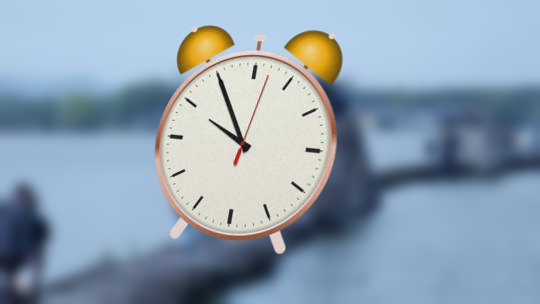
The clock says 9:55:02
